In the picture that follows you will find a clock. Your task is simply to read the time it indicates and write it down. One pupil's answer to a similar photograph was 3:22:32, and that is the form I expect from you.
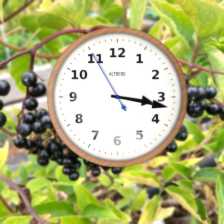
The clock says 3:16:55
